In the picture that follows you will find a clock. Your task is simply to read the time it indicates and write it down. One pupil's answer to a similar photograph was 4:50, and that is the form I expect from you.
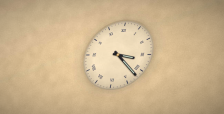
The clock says 3:22
